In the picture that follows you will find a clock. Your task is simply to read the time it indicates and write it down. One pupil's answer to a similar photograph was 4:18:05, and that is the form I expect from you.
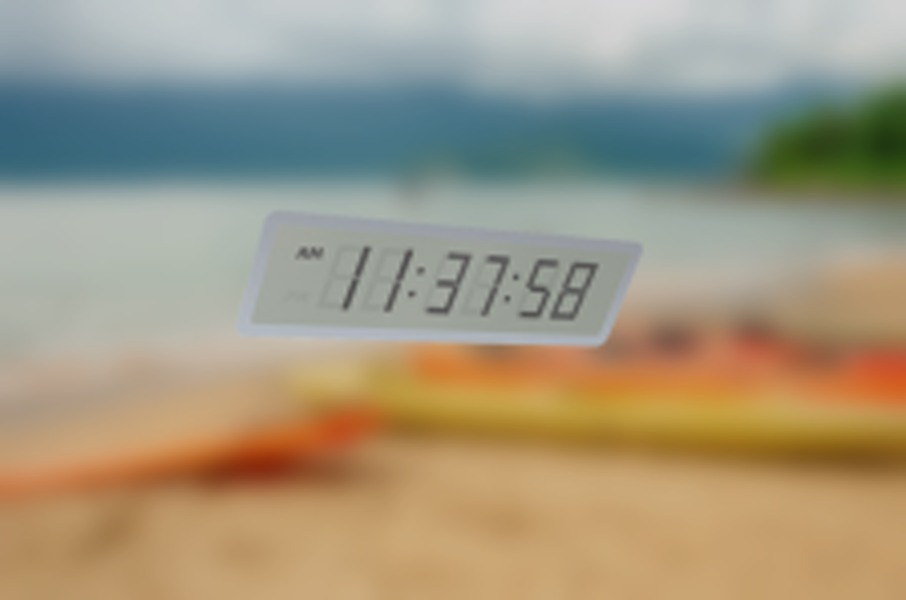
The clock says 11:37:58
